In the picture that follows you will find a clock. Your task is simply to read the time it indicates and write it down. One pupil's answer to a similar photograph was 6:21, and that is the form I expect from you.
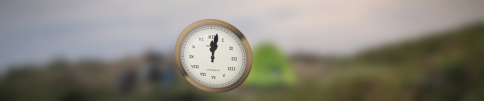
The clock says 12:02
